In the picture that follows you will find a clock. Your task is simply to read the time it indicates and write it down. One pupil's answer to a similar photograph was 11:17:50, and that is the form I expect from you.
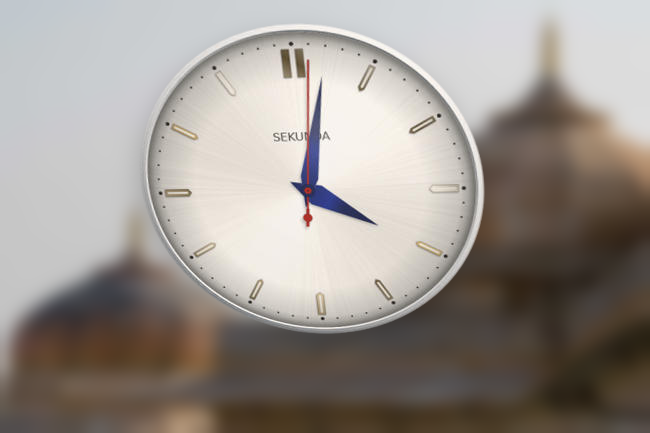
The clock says 4:02:01
